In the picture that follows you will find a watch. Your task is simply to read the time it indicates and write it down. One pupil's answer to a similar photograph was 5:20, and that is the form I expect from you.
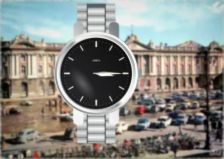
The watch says 3:15
